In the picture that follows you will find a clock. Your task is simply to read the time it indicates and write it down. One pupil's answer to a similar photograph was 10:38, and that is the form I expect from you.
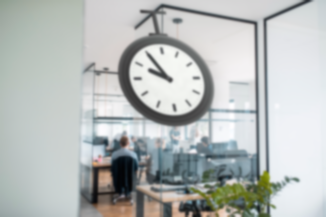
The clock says 9:55
